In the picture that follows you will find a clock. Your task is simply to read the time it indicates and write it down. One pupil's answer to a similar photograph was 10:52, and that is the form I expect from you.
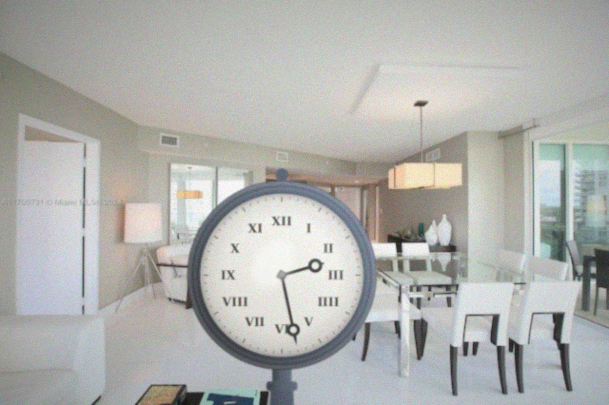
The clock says 2:28
